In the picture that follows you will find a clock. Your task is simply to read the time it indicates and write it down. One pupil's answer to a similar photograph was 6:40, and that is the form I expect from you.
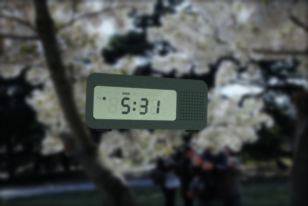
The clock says 5:31
